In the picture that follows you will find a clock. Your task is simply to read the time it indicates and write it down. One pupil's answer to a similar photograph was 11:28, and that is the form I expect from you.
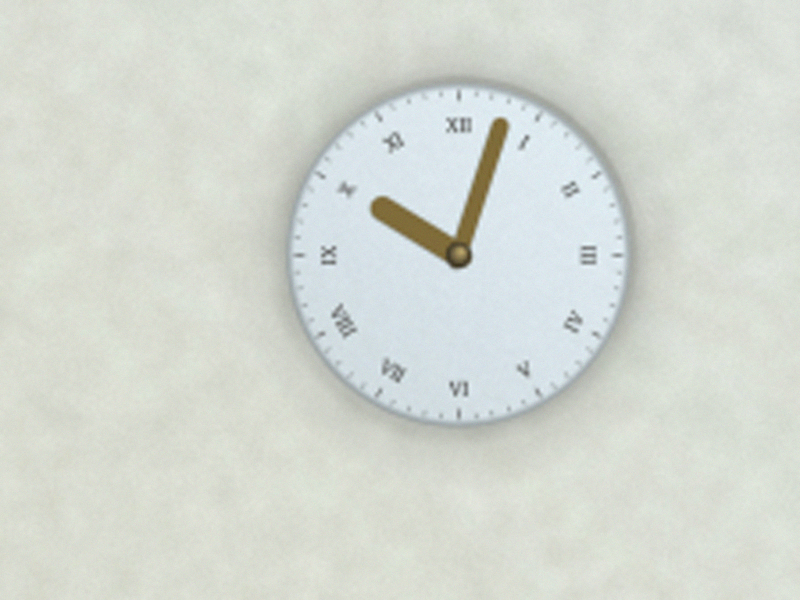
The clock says 10:03
